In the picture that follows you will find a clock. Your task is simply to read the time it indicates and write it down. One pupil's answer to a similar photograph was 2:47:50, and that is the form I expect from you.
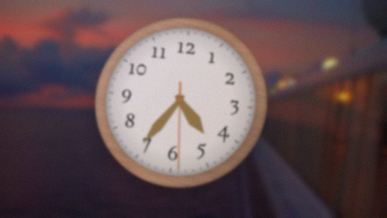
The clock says 4:35:29
